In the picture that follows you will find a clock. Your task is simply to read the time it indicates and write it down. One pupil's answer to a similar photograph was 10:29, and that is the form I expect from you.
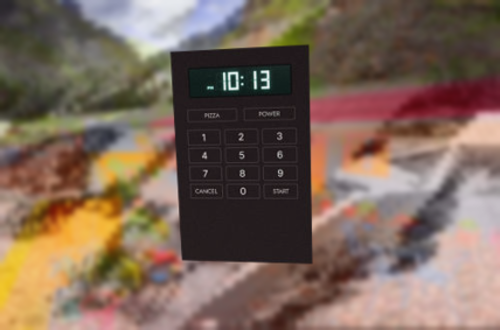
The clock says 10:13
